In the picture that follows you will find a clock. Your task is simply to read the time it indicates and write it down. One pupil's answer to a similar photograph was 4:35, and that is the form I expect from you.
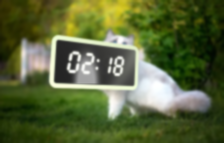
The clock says 2:18
